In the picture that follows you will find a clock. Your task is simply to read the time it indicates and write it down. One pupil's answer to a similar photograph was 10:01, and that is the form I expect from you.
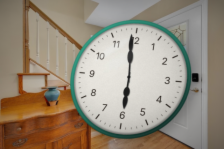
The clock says 5:59
